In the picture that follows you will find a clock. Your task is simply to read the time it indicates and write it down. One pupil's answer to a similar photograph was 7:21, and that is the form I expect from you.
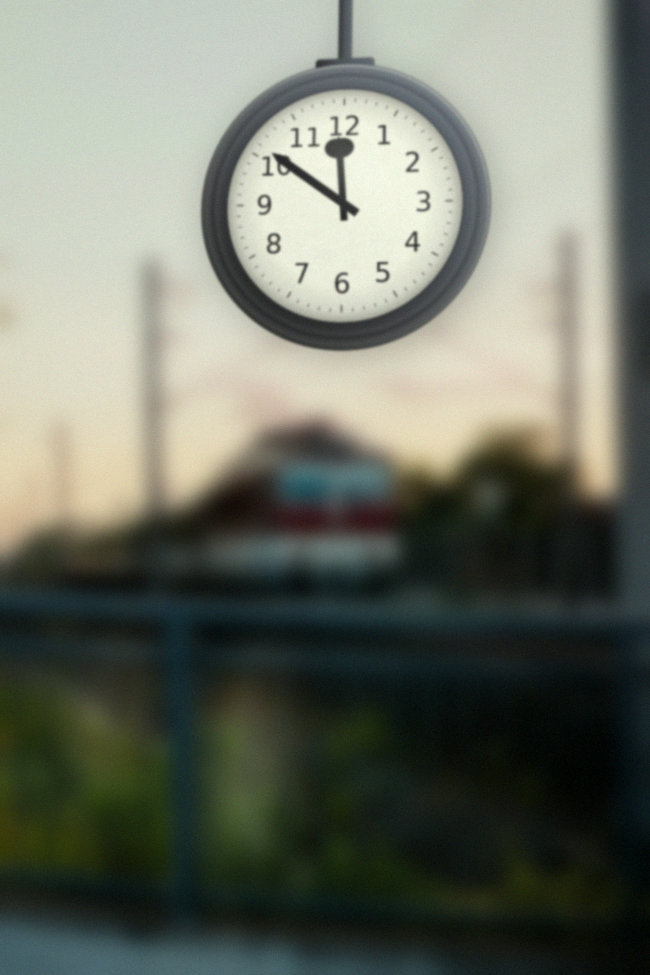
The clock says 11:51
